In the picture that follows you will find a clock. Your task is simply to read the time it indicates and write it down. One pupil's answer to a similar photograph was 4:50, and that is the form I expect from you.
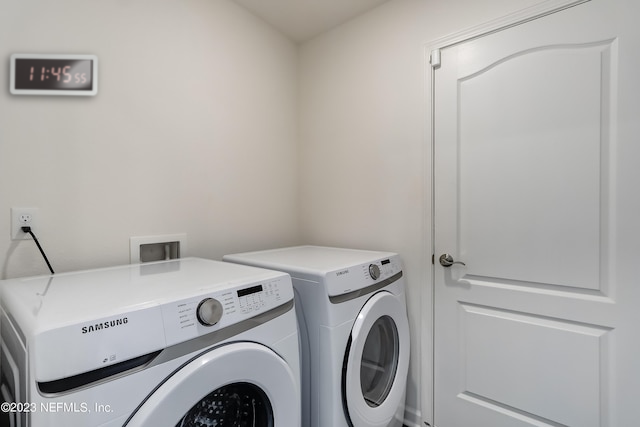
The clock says 11:45
